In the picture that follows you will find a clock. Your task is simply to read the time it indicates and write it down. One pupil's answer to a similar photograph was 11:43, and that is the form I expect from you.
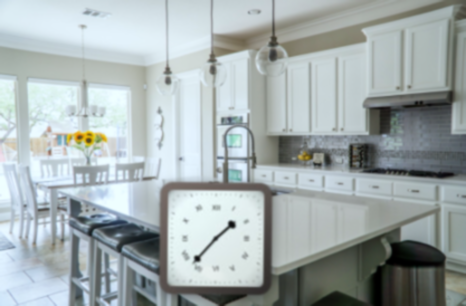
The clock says 1:37
